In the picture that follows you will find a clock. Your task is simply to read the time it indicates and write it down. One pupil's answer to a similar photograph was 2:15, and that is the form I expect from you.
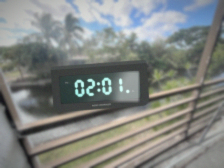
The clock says 2:01
